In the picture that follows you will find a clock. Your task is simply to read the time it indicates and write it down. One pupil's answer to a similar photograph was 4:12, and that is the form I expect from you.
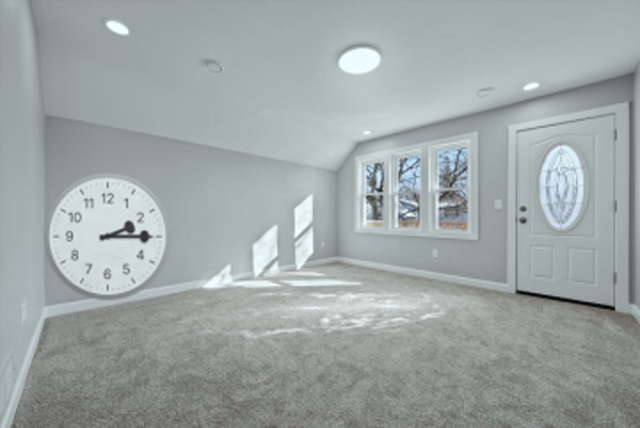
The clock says 2:15
